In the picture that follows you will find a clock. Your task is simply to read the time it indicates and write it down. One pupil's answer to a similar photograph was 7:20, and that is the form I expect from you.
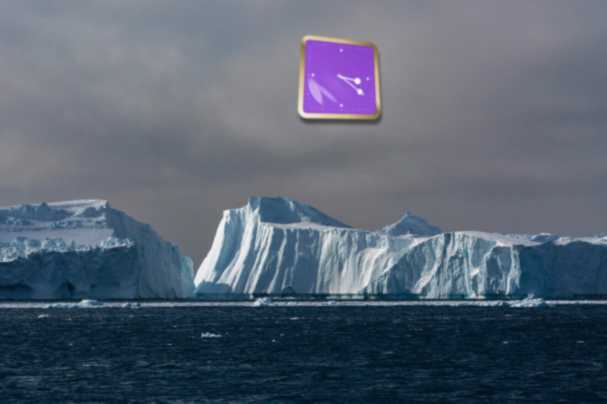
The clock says 3:21
